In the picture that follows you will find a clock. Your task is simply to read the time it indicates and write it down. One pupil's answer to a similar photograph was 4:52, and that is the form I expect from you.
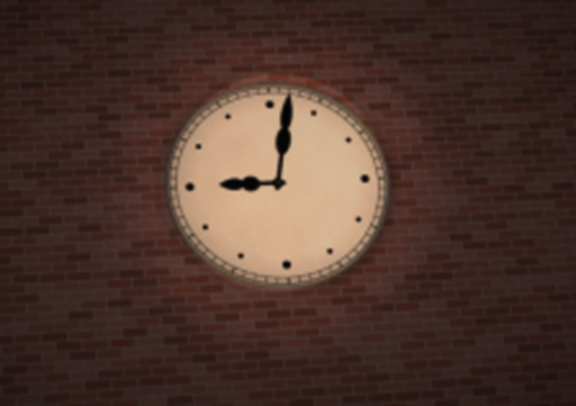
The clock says 9:02
